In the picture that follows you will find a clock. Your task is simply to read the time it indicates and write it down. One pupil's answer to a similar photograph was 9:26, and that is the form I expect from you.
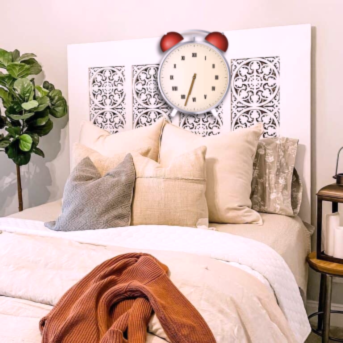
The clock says 6:33
